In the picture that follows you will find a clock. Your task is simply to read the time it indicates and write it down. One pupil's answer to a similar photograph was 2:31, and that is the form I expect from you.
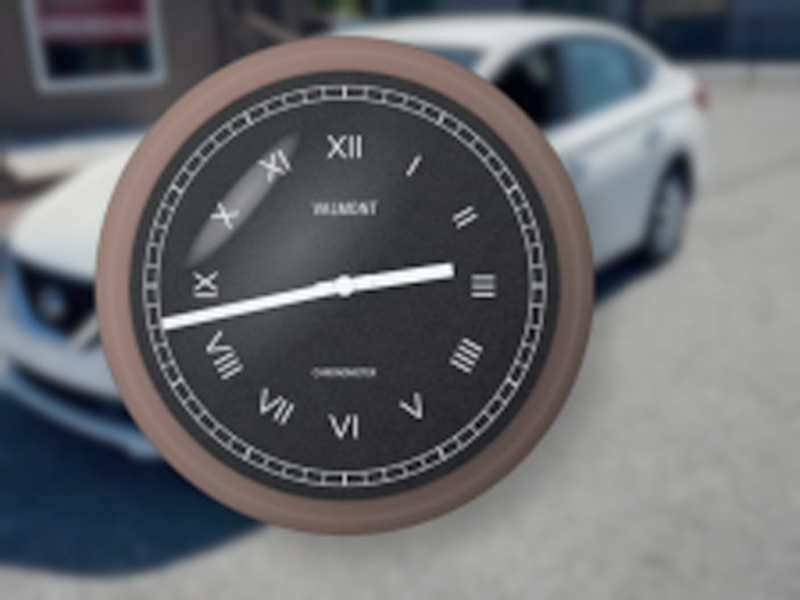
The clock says 2:43
